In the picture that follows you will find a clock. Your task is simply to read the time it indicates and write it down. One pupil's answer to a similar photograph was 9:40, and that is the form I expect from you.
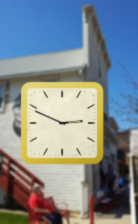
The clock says 2:49
